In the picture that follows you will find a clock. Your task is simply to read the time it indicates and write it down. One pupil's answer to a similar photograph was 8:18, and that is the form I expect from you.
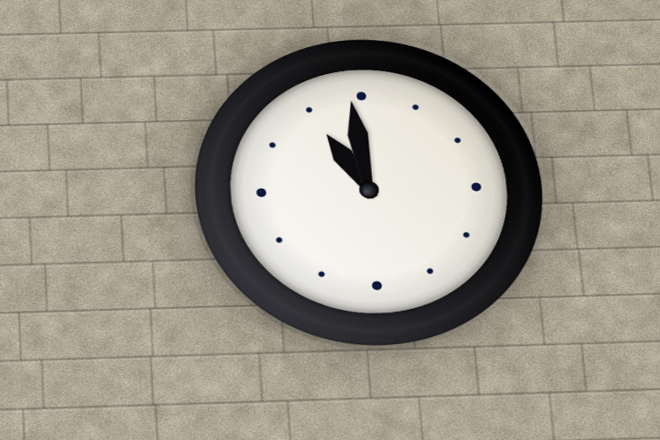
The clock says 10:59
